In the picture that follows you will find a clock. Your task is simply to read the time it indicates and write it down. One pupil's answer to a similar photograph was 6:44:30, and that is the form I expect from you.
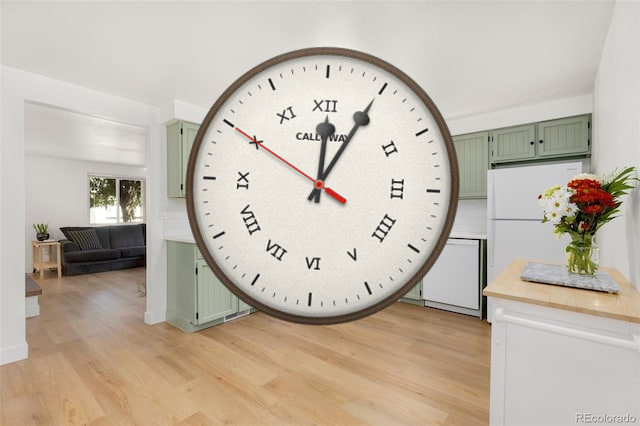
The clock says 12:04:50
